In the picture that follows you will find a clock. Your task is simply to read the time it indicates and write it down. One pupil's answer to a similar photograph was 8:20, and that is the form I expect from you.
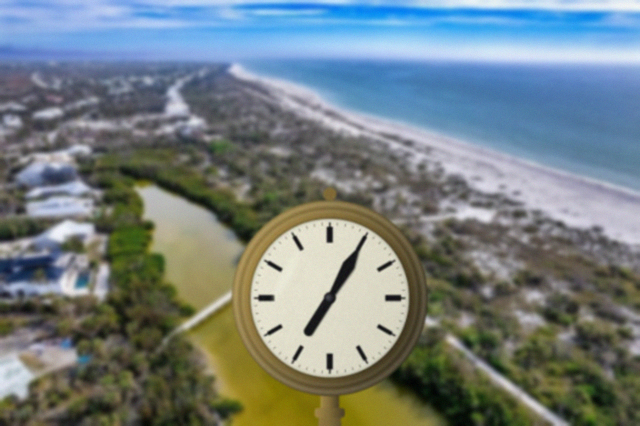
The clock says 7:05
